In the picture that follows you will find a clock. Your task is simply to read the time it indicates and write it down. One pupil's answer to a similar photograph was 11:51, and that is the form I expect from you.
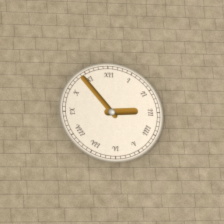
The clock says 2:54
